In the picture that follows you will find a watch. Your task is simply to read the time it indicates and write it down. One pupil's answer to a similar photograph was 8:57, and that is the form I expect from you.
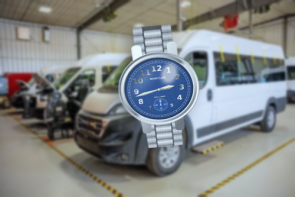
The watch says 2:43
